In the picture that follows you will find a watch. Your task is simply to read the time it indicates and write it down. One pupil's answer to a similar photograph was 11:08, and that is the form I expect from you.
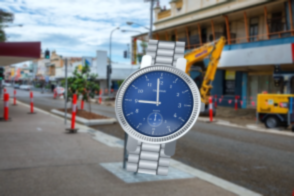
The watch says 8:59
